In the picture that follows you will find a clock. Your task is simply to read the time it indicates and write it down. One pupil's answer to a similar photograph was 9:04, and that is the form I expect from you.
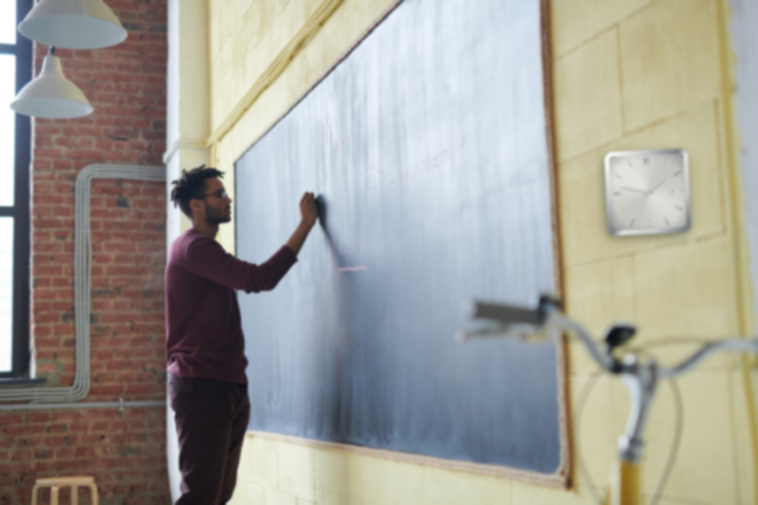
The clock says 1:47
